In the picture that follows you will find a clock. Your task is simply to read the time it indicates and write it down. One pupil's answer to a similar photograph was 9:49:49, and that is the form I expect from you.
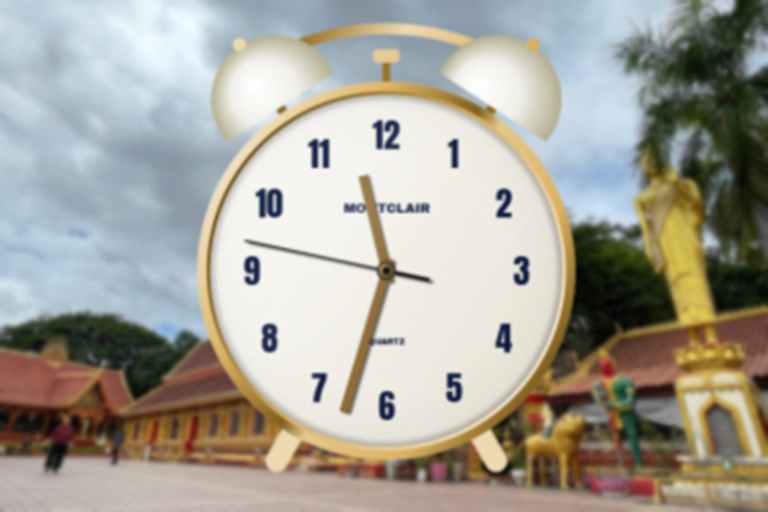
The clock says 11:32:47
